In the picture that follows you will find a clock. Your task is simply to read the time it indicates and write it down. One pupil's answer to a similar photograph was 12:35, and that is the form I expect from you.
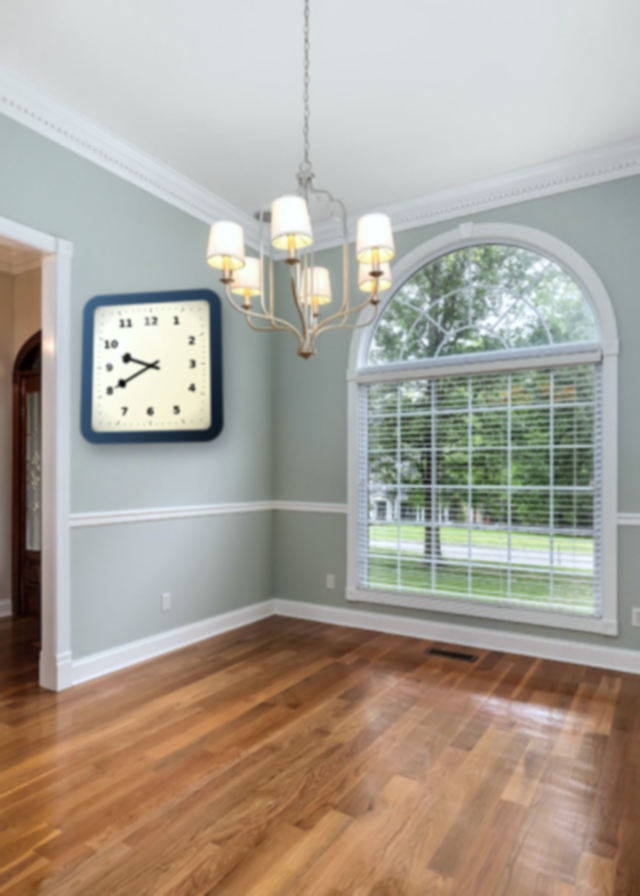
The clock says 9:40
